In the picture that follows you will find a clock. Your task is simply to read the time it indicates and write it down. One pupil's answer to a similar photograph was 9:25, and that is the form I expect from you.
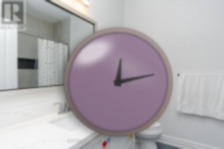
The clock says 12:13
